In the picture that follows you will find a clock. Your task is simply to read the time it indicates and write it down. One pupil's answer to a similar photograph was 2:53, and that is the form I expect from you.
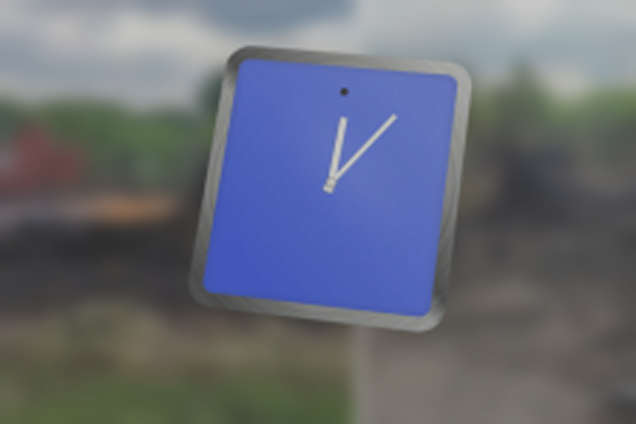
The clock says 12:06
